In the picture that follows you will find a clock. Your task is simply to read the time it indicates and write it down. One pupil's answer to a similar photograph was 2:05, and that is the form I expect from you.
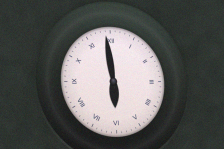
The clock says 5:59
